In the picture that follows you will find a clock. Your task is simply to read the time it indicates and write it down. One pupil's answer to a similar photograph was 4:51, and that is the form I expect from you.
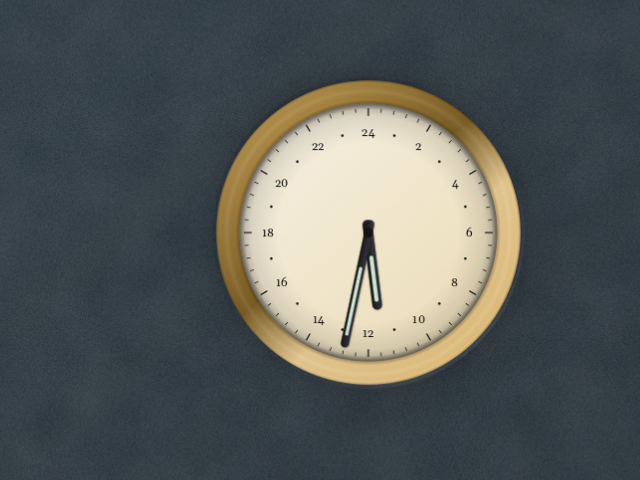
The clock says 11:32
